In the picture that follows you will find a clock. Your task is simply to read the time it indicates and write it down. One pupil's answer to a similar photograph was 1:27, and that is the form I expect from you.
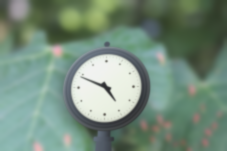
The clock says 4:49
